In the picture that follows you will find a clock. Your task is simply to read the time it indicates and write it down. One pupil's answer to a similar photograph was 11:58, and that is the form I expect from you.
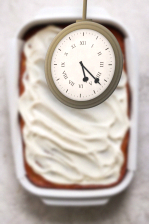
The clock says 5:22
